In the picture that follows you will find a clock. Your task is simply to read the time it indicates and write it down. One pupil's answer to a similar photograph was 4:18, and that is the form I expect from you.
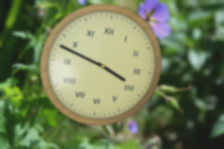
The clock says 3:48
